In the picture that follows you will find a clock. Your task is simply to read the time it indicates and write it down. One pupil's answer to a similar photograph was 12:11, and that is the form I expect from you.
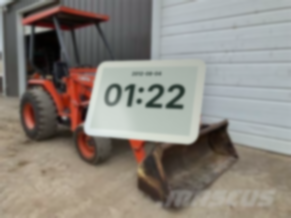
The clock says 1:22
